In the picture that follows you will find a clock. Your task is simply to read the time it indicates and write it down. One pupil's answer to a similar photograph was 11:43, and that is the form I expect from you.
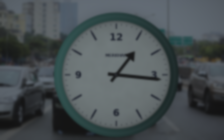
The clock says 1:16
